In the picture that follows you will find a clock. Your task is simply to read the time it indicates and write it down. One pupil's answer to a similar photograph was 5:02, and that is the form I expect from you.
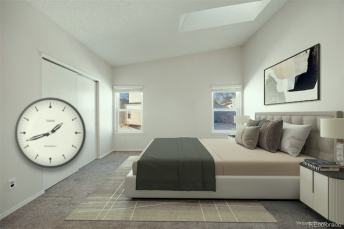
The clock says 1:42
